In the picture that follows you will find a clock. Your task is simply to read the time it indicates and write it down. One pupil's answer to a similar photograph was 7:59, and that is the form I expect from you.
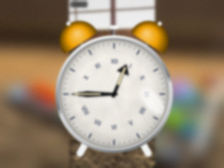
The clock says 12:45
